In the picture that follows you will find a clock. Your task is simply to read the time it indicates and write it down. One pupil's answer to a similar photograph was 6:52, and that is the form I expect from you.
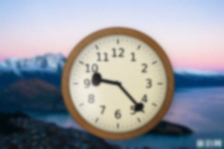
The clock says 9:23
